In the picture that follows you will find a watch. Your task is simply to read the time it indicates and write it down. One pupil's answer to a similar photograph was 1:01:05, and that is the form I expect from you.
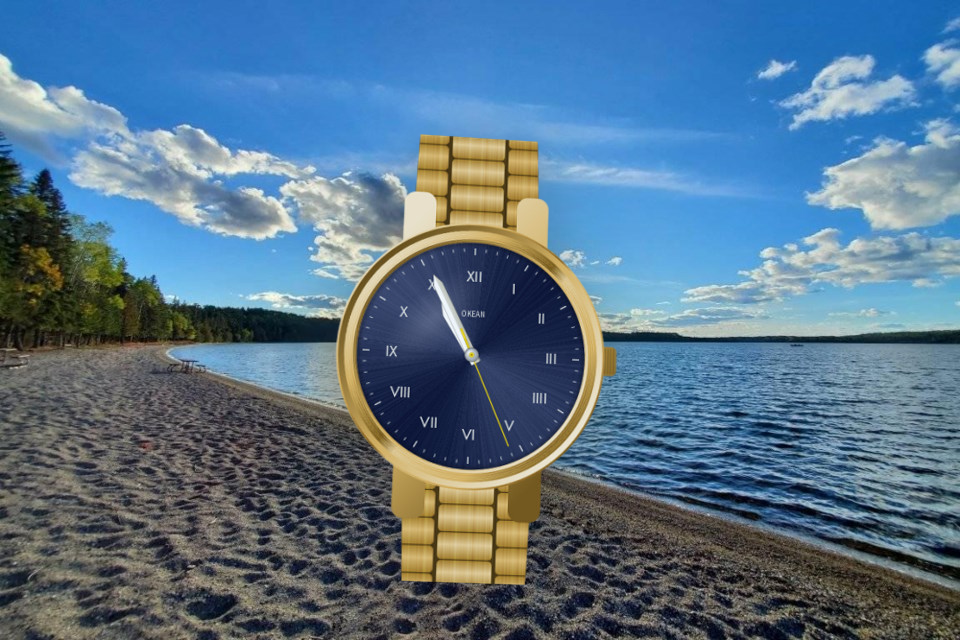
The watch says 10:55:26
